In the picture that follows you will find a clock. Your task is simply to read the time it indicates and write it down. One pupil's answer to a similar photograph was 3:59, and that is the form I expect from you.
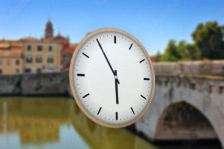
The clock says 5:55
